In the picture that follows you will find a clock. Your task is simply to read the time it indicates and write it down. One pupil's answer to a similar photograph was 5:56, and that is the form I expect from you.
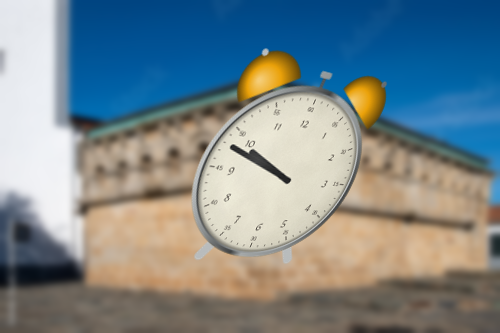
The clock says 9:48
